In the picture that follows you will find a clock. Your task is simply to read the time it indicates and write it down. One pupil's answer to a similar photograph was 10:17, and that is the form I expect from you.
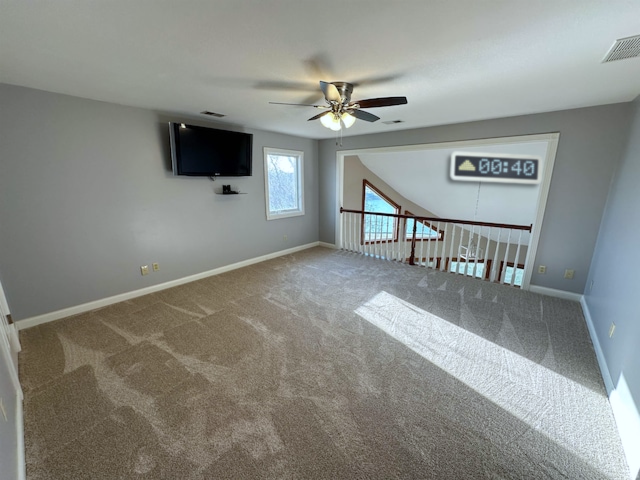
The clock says 0:40
